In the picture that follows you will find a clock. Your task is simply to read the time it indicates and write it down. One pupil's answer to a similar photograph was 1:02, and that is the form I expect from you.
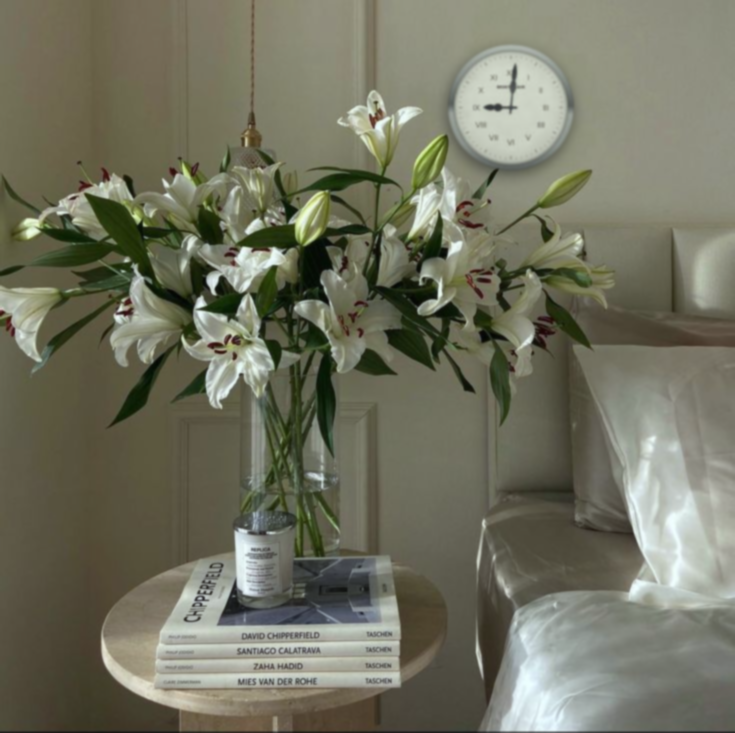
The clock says 9:01
